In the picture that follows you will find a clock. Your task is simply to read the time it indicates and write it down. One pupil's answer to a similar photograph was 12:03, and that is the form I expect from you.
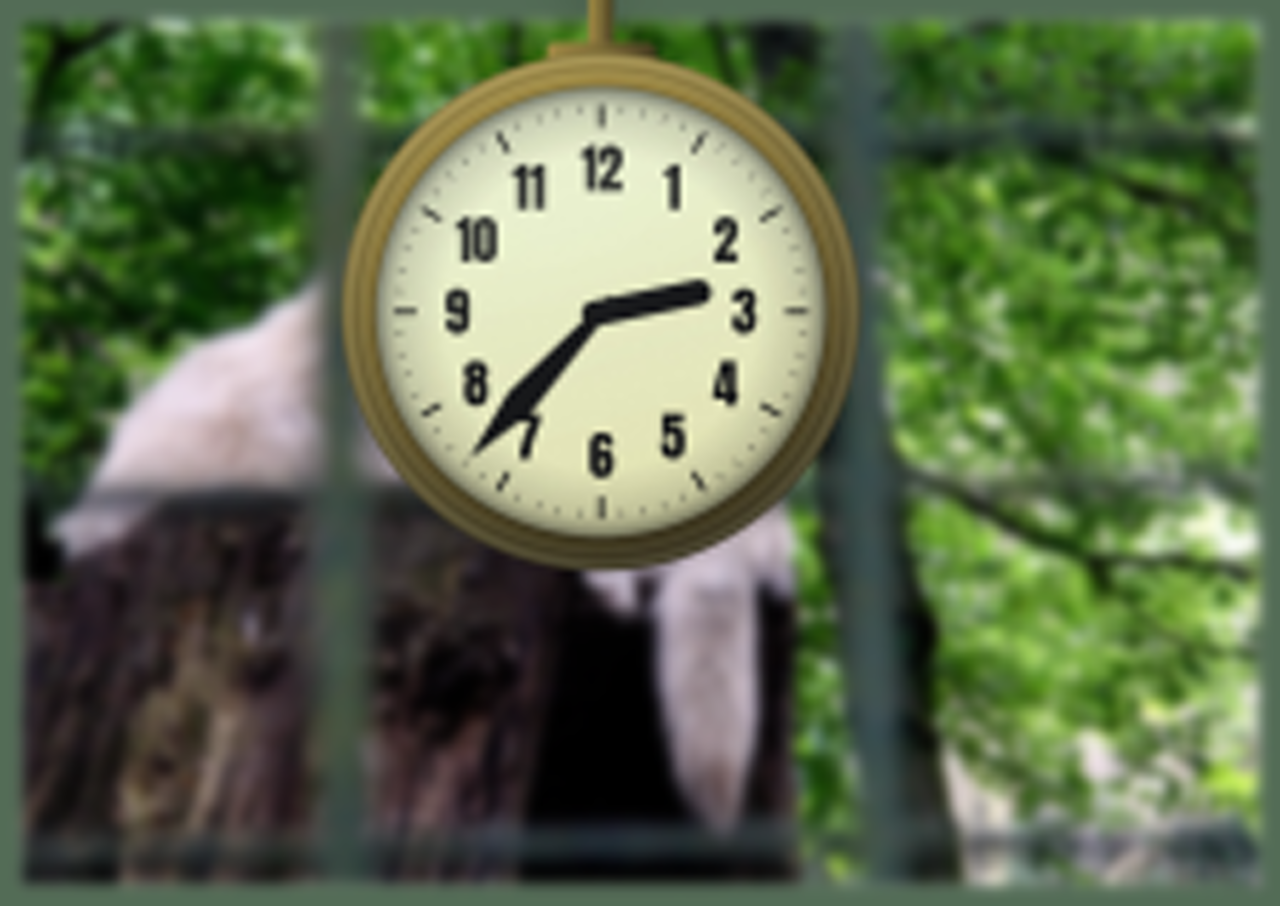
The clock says 2:37
